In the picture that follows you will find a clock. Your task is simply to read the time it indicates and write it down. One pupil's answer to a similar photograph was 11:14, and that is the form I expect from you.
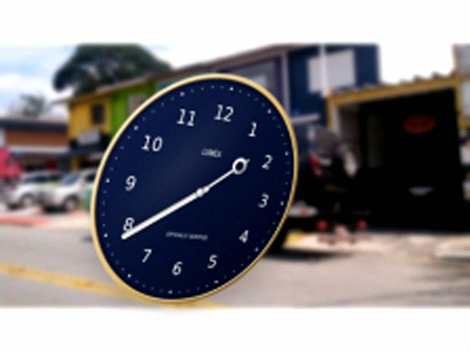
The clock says 1:39
